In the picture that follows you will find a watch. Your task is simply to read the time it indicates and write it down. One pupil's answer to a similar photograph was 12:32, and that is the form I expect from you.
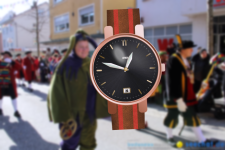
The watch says 12:48
